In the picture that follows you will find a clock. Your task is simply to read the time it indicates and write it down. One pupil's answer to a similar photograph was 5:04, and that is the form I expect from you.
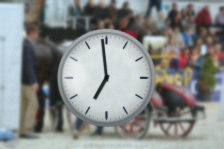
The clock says 6:59
